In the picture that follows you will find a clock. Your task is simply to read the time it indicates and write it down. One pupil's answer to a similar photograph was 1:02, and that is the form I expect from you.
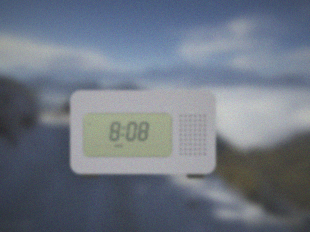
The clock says 8:08
